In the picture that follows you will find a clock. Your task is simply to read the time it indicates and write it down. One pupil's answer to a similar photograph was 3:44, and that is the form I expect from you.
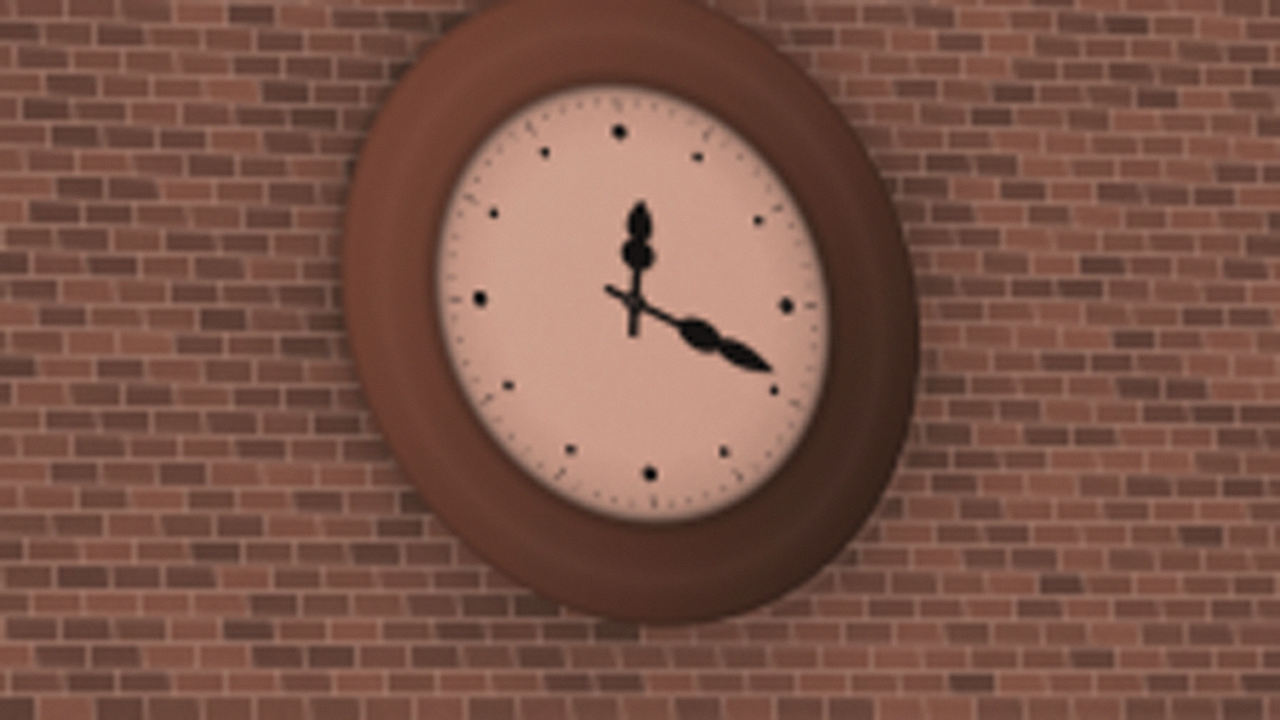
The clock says 12:19
